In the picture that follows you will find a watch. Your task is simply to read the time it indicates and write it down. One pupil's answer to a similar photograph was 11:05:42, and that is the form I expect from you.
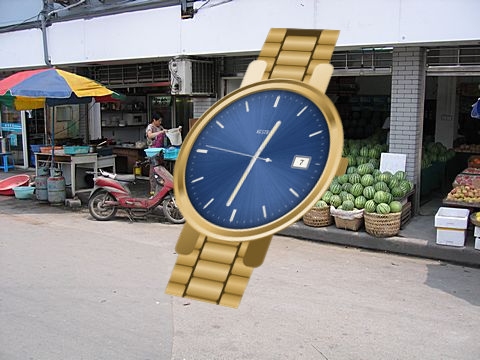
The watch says 12:31:46
